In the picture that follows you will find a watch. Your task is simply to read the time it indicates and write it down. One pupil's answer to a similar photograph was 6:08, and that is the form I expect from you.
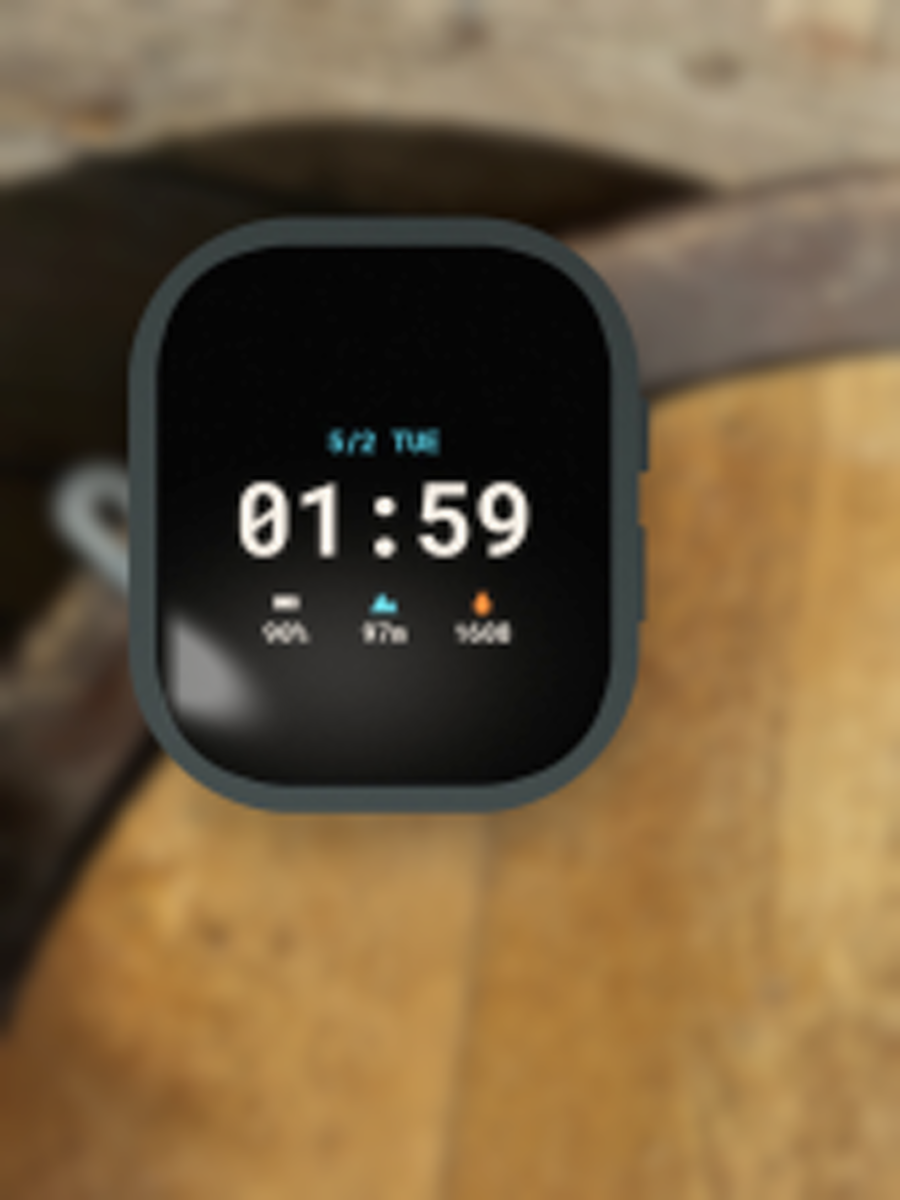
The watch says 1:59
